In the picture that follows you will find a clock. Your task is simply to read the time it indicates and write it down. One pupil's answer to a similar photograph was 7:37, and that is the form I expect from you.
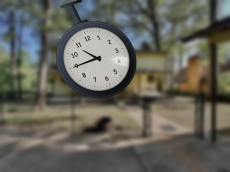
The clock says 10:45
